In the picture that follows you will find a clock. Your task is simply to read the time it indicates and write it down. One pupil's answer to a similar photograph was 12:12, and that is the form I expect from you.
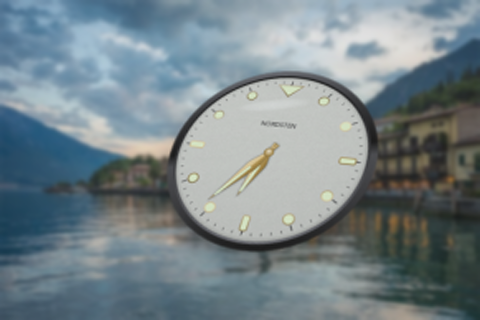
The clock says 6:36
